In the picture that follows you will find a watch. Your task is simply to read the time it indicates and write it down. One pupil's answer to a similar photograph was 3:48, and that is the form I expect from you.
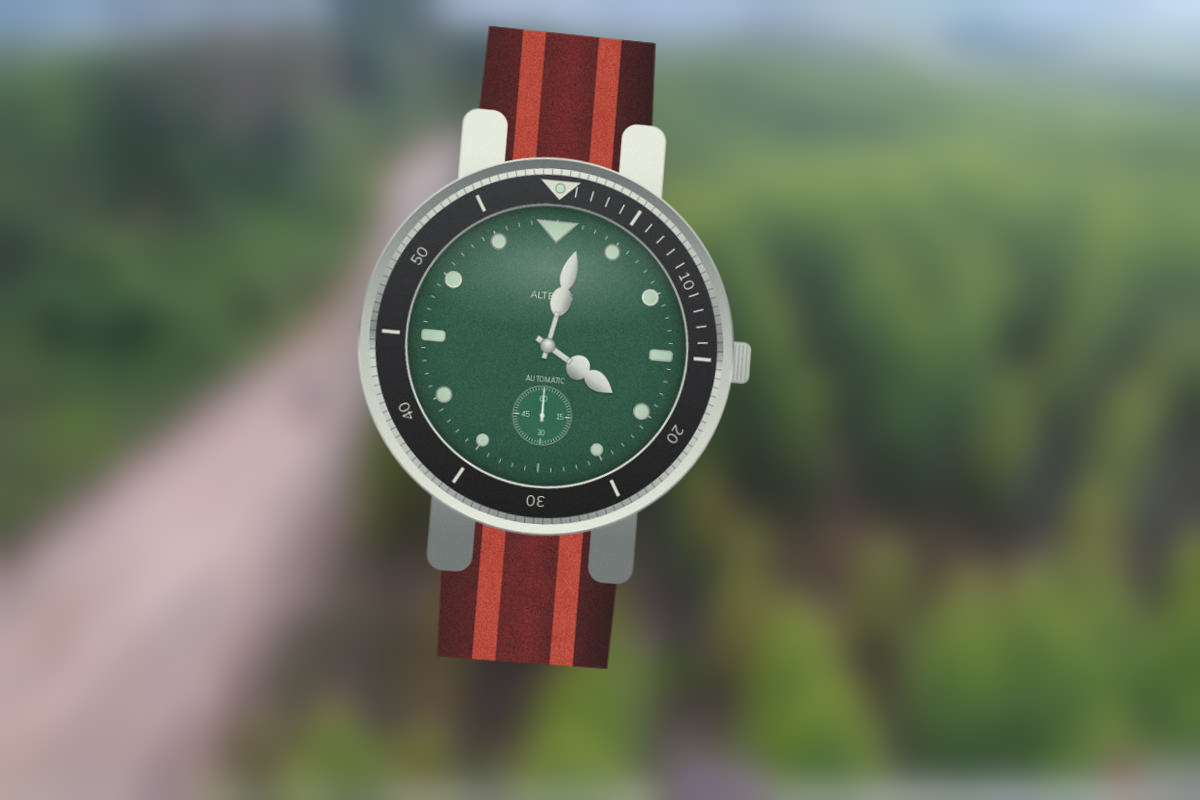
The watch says 4:02
